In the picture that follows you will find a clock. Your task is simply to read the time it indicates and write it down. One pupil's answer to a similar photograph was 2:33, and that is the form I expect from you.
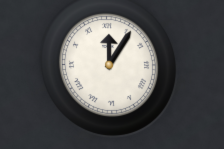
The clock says 12:06
